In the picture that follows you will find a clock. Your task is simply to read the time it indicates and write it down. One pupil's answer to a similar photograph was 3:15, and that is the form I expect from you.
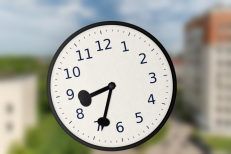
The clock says 8:34
